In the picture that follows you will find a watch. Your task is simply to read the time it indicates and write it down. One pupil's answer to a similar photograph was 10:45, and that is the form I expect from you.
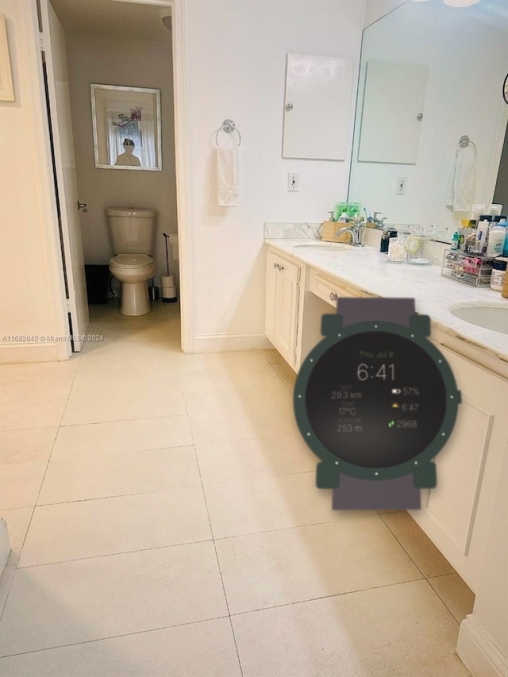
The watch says 6:41
